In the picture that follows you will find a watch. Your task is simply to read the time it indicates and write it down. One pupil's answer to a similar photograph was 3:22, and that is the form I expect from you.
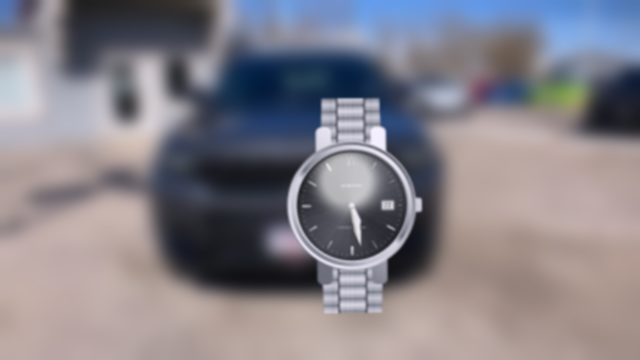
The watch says 5:28
